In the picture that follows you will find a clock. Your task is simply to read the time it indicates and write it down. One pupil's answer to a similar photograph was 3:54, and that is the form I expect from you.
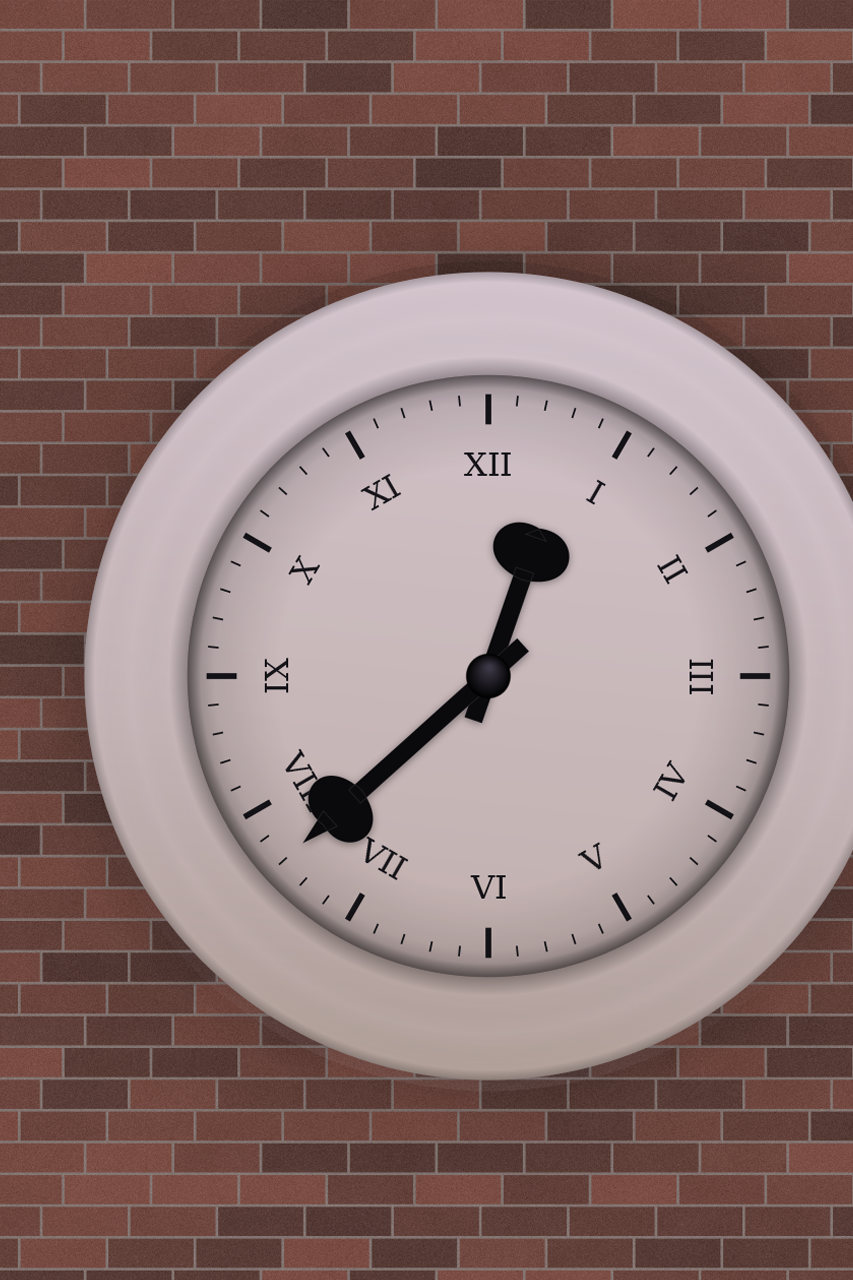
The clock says 12:38
